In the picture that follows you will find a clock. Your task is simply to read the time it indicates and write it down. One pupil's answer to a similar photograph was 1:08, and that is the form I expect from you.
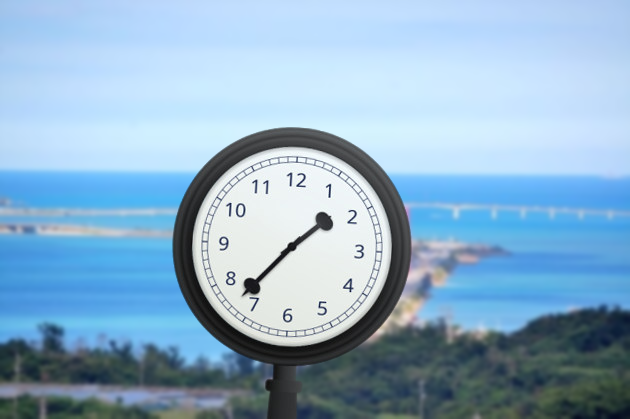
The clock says 1:37
